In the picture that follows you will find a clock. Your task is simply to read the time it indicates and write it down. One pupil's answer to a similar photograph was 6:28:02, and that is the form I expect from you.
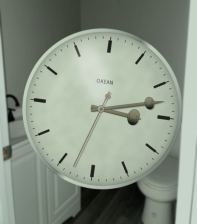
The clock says 3:12:33
